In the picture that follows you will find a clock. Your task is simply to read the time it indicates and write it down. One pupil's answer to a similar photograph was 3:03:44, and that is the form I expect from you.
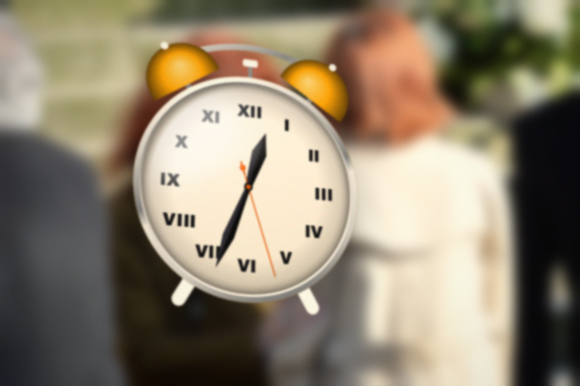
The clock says 12:33:27
